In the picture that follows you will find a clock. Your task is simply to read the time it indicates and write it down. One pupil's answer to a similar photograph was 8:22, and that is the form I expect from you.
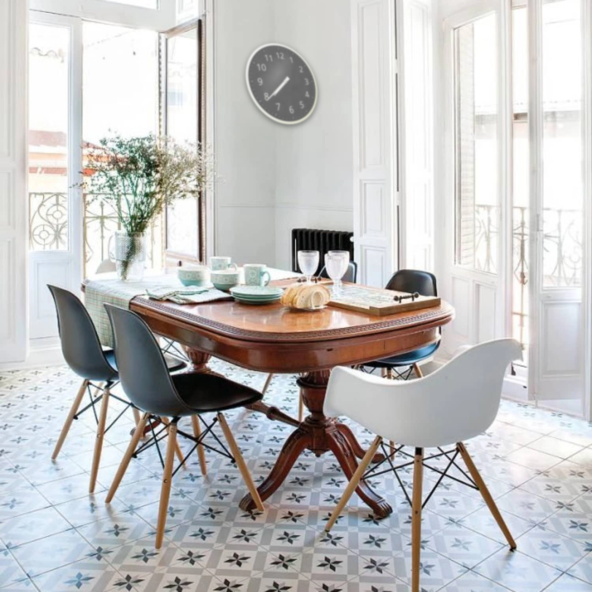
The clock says 7:39
